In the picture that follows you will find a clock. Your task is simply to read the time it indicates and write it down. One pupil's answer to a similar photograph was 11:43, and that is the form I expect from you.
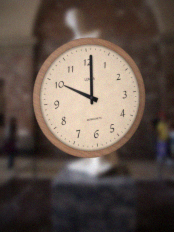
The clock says 10:01
